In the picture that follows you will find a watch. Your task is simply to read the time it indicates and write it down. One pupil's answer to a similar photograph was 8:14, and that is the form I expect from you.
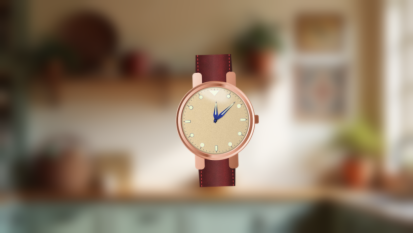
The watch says 12:08
